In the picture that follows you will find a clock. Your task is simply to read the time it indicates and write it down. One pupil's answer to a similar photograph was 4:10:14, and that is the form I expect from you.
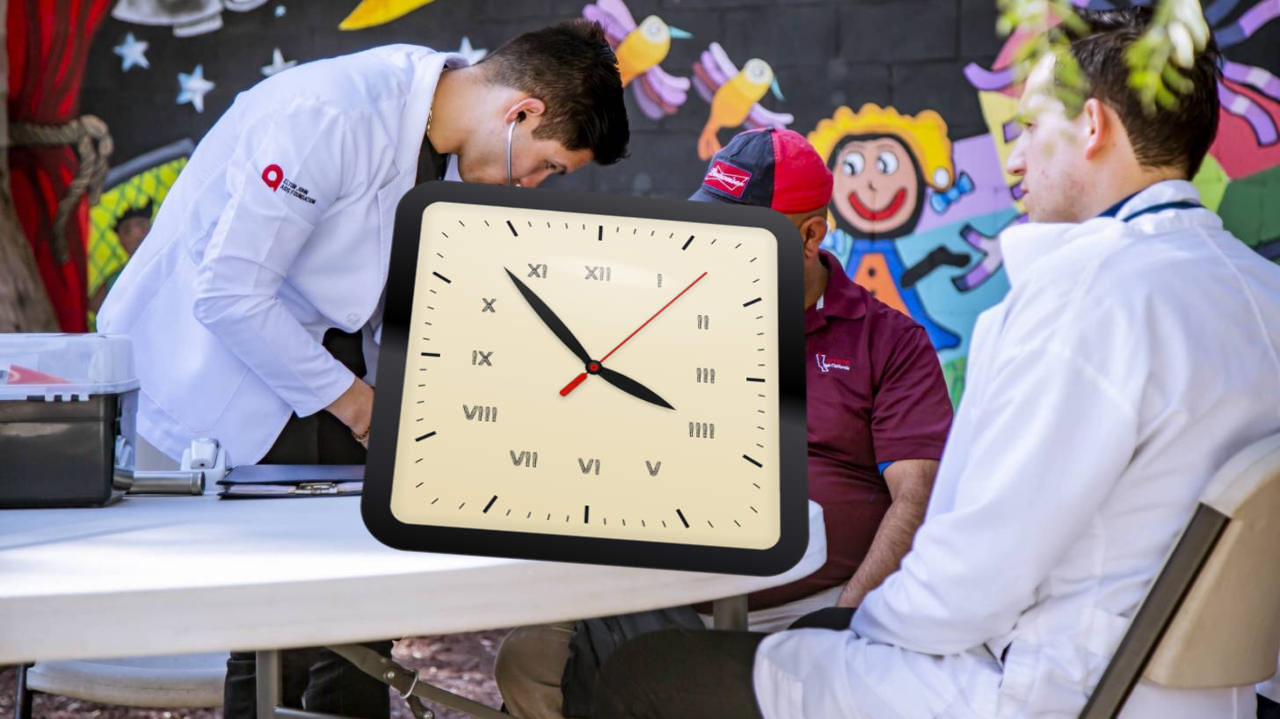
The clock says 3:53:07
